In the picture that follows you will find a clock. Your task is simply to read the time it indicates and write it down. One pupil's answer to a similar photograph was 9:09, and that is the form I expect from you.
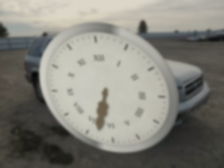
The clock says 6:33
